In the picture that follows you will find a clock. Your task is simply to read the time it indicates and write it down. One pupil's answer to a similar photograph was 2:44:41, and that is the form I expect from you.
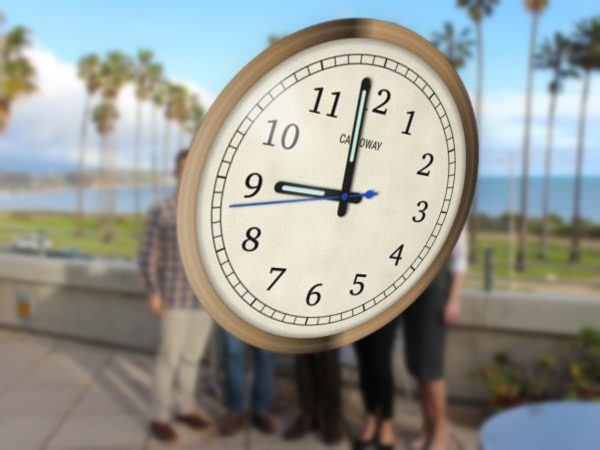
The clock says 8:58:43
